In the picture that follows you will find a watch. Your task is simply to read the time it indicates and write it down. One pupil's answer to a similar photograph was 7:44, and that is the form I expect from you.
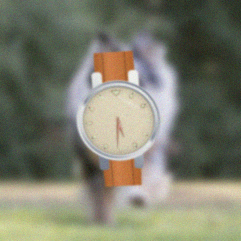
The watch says 5:31
